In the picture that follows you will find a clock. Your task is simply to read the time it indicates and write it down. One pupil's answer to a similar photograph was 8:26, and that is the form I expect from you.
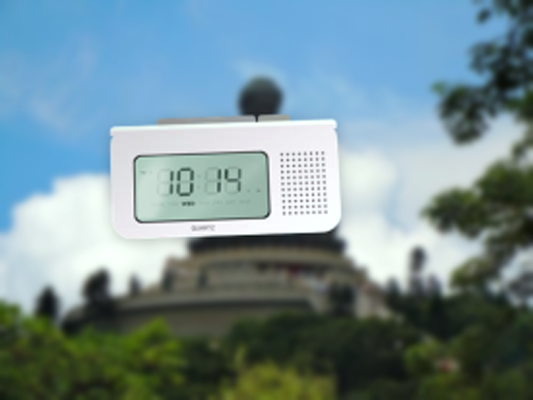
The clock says 10:14
